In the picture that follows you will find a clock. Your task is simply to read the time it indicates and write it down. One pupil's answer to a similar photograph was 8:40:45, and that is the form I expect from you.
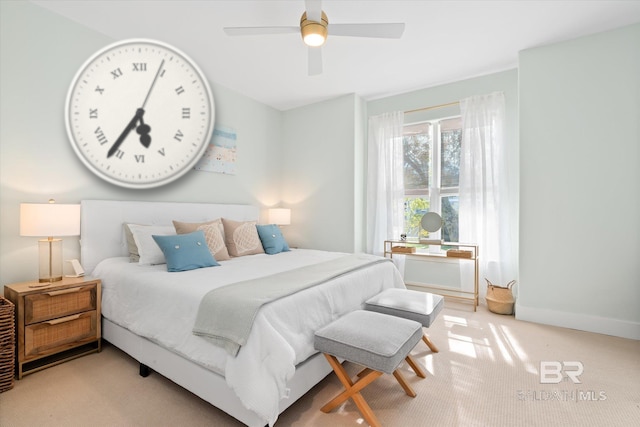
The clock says 5:36:04
